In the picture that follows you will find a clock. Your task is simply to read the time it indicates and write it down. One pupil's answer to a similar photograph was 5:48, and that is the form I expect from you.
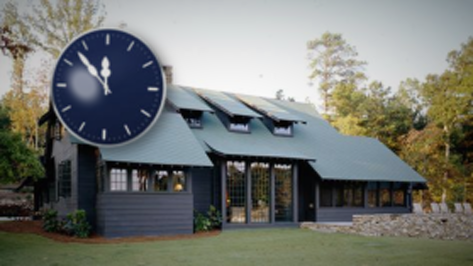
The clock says 11:53
